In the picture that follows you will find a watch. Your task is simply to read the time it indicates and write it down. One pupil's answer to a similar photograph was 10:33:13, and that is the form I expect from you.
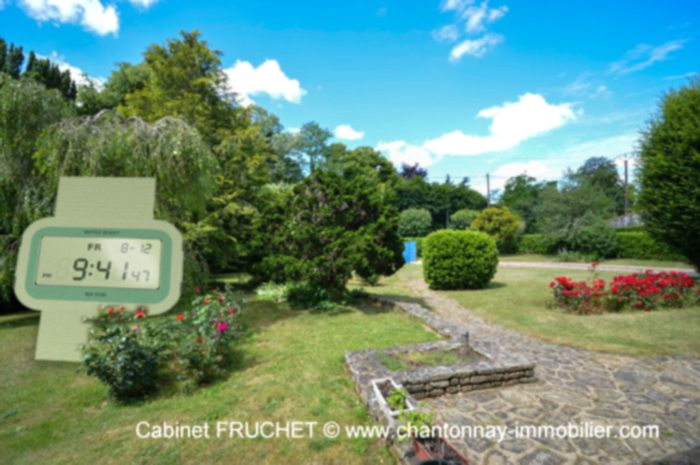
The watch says 9:41:47
